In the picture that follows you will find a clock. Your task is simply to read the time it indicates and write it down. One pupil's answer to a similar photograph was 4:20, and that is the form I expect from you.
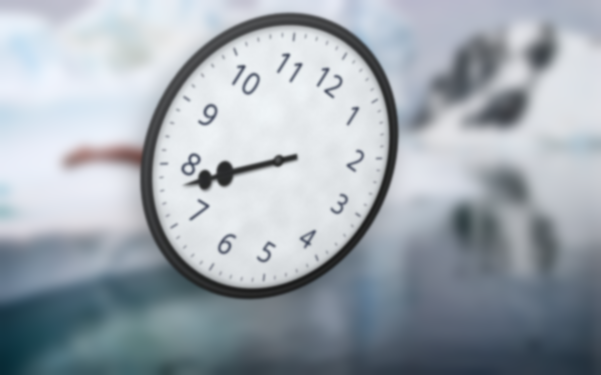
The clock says 7:38
